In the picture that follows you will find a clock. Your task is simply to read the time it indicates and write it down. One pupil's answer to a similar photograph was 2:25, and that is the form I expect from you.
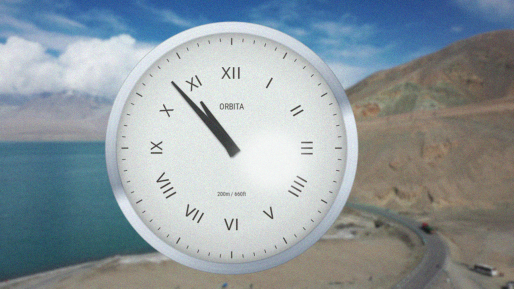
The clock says 10:53
